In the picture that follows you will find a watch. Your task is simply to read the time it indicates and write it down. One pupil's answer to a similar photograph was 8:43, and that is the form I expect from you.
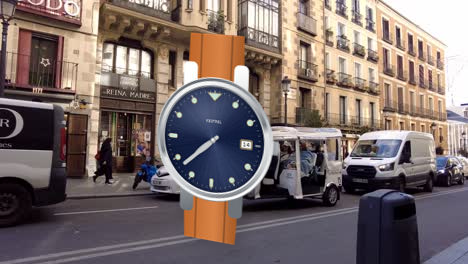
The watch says 7:38
